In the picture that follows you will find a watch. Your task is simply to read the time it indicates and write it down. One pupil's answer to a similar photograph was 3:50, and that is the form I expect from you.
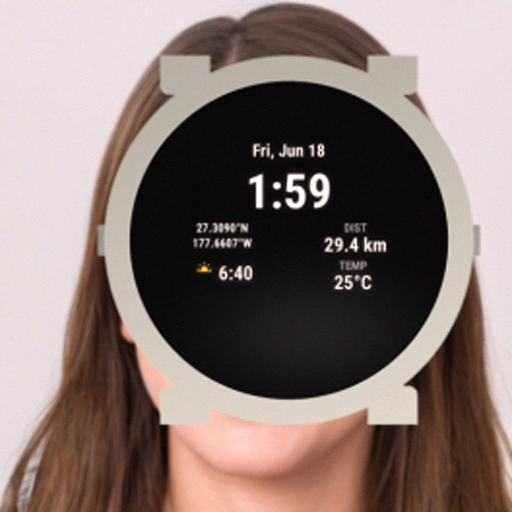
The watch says 1:59
